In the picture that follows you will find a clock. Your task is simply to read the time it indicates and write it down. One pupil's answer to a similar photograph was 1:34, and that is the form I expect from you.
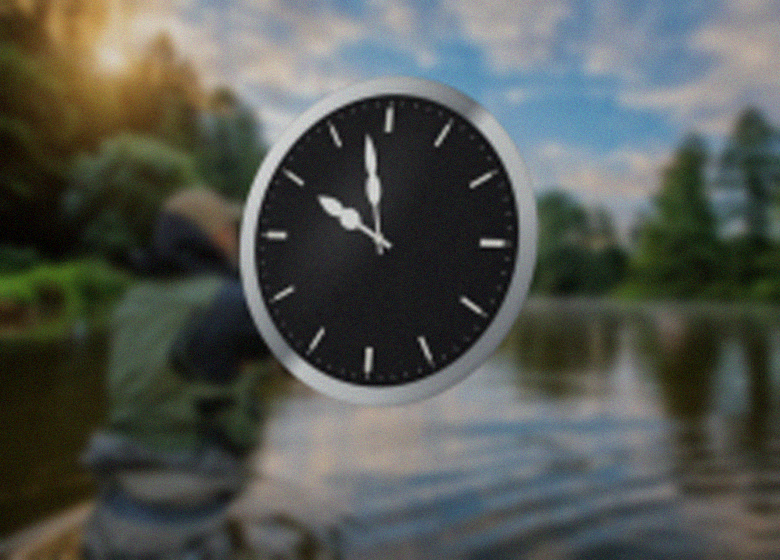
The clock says 9:58
